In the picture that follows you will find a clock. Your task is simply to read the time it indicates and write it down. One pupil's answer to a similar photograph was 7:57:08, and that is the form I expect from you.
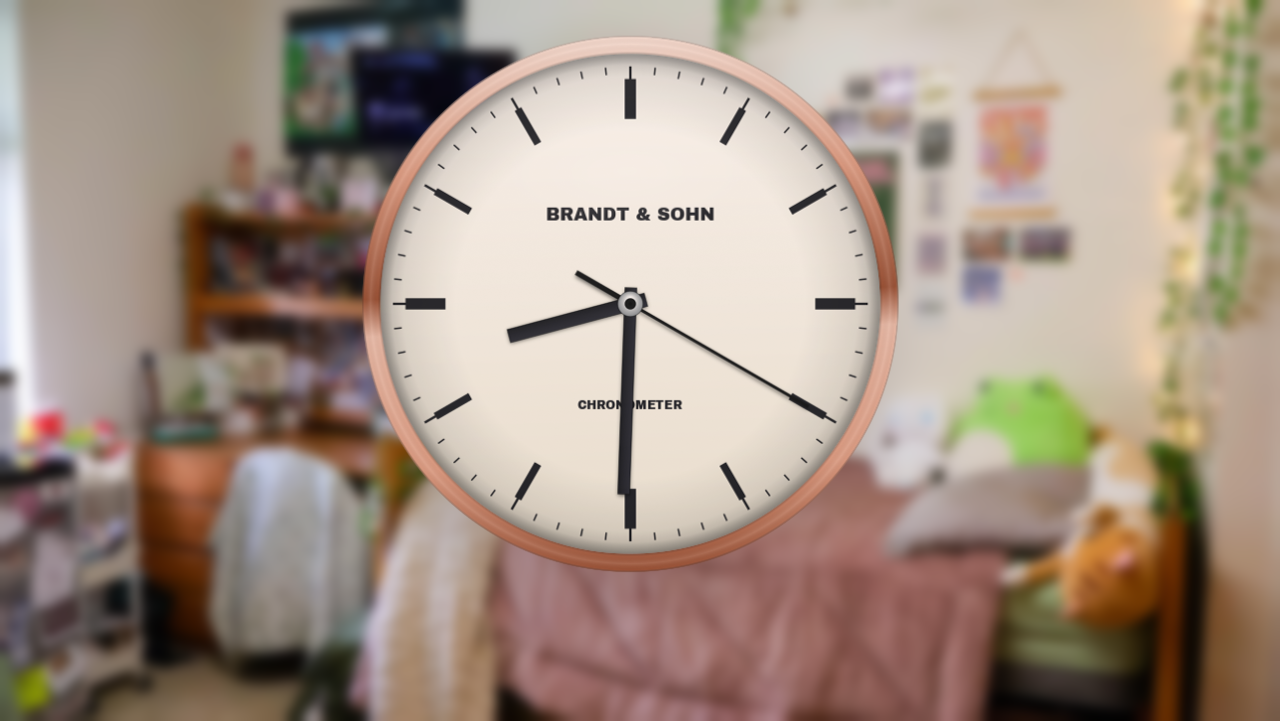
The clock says 8:30:20
